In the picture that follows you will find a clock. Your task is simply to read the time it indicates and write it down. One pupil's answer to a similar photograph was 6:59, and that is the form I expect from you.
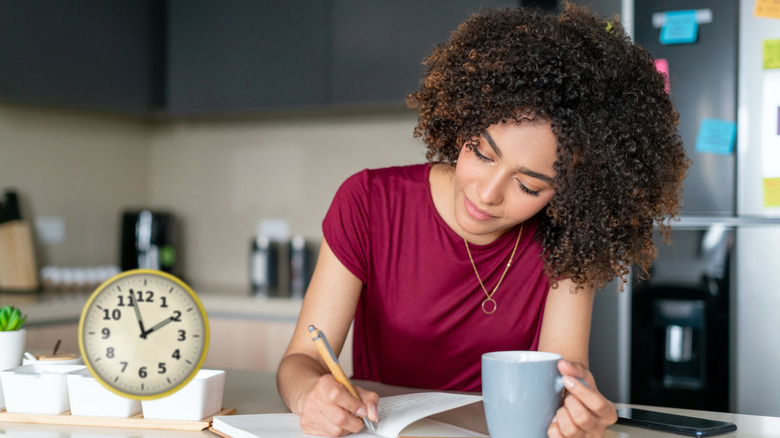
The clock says 1:57
